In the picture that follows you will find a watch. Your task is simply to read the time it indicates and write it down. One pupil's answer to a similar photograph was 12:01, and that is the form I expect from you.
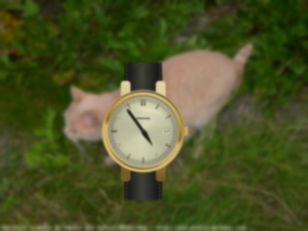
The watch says 4:54
